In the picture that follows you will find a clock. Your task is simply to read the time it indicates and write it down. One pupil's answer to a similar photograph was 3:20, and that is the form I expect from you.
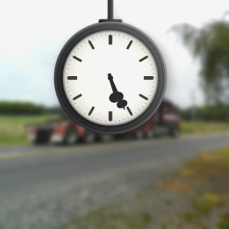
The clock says 5:26
